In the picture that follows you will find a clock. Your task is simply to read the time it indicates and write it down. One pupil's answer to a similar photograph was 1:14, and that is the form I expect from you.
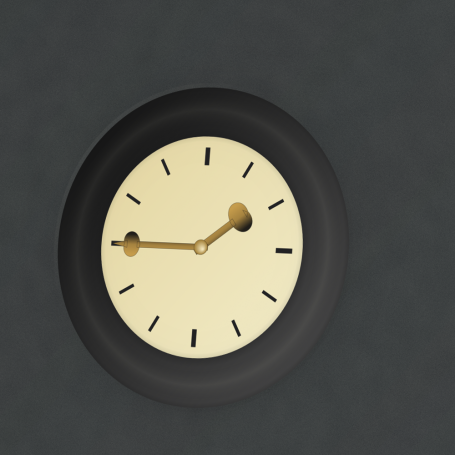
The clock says 1:45
